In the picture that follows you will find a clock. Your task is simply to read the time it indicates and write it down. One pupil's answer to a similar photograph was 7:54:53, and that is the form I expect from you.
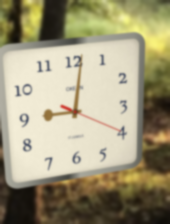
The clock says 9:01:20
